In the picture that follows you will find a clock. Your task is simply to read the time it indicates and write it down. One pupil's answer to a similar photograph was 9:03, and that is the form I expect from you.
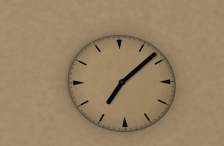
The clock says 7:08
